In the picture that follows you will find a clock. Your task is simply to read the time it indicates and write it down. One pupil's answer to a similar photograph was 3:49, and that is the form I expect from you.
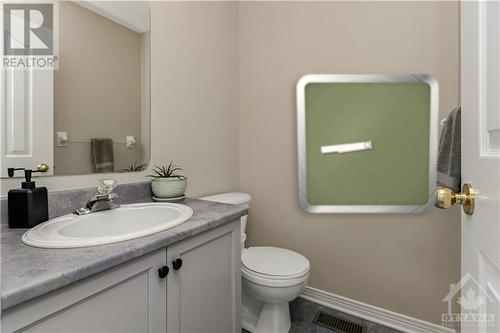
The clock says 8:44
